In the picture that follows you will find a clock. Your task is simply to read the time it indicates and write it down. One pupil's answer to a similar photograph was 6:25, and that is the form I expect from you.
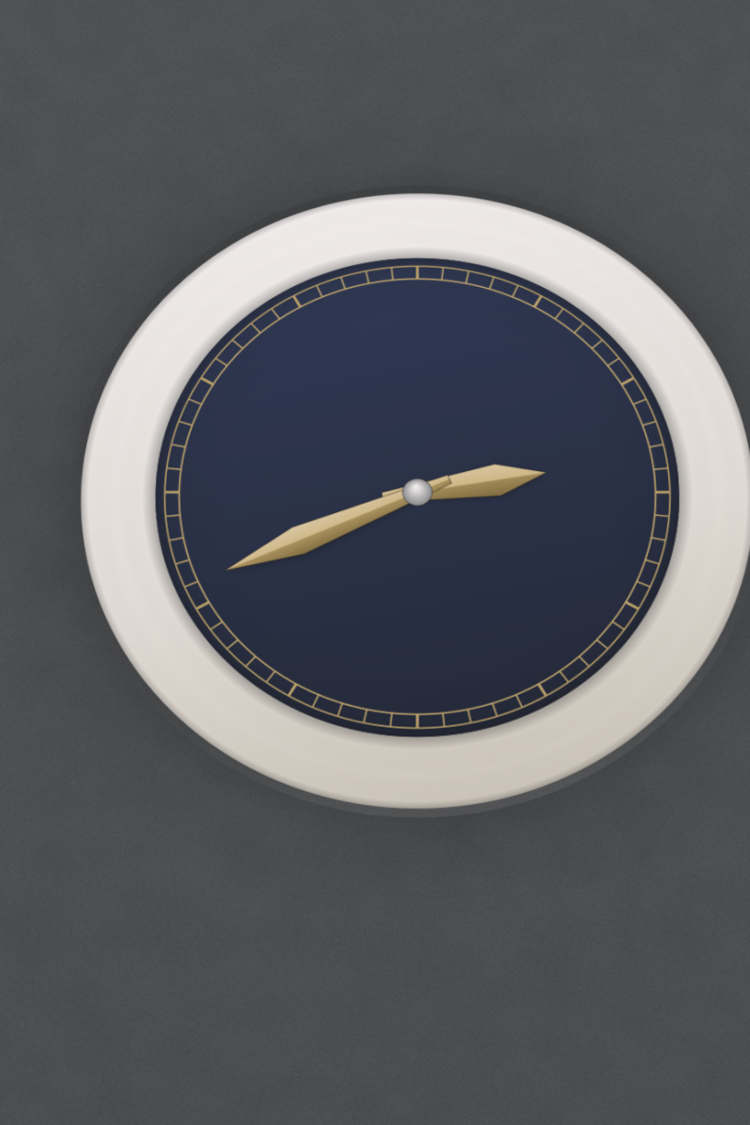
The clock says 2:41
